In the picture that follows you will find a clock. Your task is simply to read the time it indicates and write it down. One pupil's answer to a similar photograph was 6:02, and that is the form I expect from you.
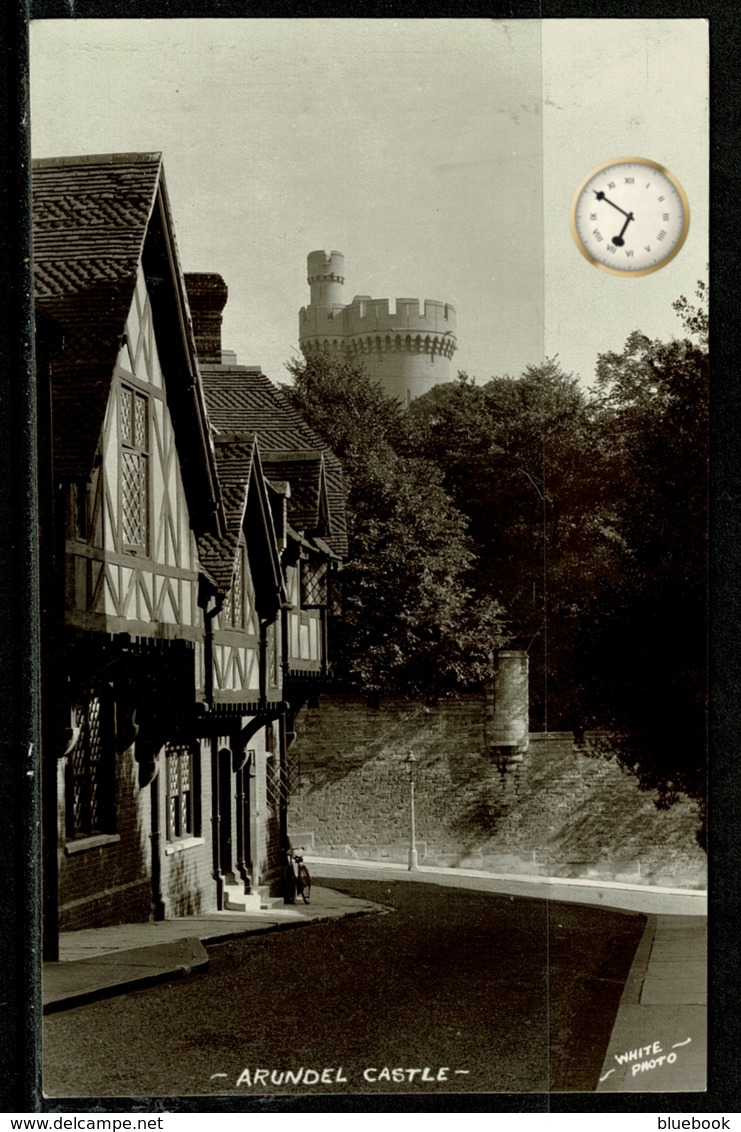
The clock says 6:51
